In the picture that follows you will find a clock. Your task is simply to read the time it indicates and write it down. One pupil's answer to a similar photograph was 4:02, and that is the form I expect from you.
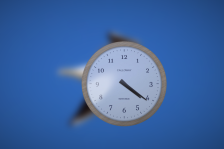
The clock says 4:21
